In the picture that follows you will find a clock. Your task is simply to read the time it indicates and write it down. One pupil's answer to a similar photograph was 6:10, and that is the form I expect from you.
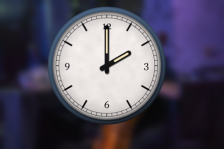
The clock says 2:00
